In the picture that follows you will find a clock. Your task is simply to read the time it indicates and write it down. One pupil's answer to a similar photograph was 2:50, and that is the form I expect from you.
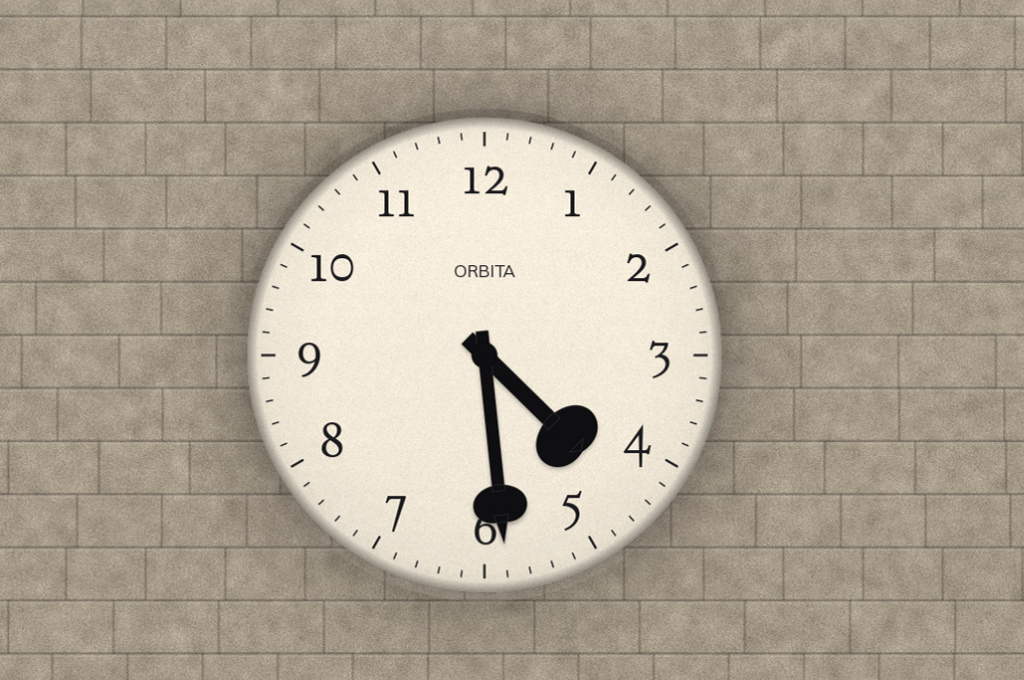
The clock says 4:29
